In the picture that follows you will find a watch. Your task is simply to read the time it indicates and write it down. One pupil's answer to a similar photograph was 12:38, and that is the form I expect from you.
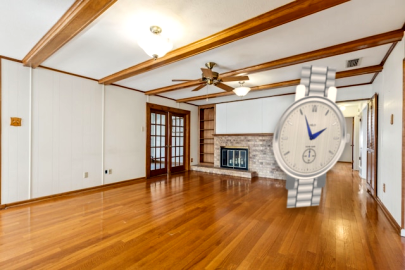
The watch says 1:56
